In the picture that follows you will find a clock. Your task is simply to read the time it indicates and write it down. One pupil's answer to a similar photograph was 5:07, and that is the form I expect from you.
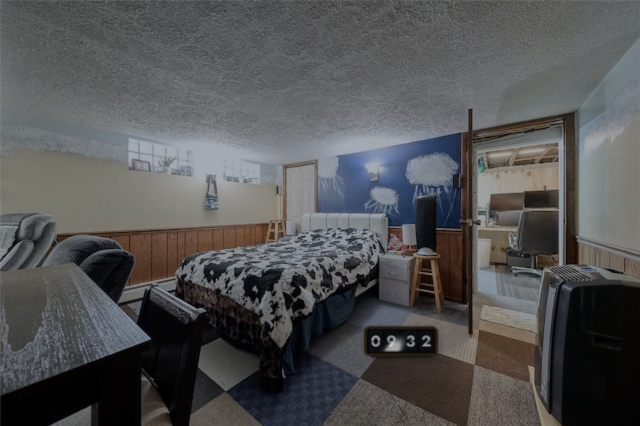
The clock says 9:32
